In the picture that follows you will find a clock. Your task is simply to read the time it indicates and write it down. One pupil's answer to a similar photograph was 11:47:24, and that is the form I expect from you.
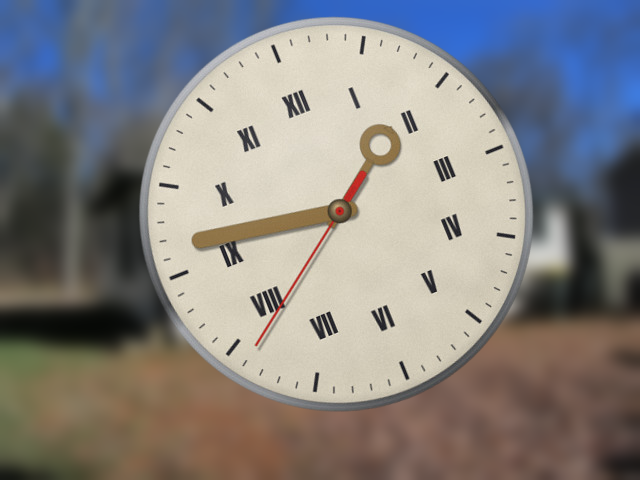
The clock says 1:46:39
